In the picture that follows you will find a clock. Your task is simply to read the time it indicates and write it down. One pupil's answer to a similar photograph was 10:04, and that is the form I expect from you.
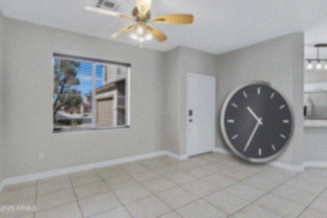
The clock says 10:35
